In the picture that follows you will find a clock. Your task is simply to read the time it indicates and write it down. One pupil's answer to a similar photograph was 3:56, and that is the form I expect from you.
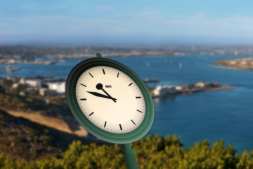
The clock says 10:48
